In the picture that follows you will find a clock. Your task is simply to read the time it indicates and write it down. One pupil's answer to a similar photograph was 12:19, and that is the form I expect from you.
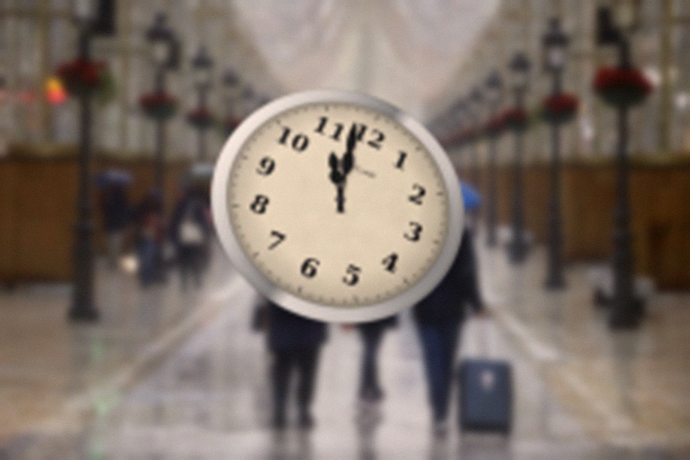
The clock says 10:58
